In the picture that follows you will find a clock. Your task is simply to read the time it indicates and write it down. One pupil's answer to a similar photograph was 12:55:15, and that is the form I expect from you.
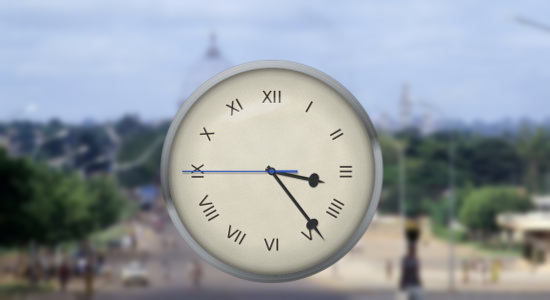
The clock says 3:23:45
